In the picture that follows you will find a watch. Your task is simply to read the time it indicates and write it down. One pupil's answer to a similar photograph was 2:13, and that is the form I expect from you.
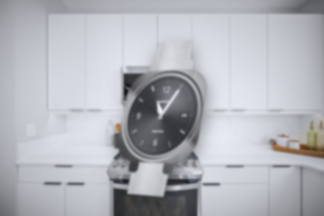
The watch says 11:05
